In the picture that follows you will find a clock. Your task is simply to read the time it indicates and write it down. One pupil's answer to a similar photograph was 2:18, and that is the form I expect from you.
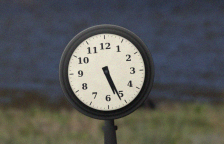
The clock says 5:26
